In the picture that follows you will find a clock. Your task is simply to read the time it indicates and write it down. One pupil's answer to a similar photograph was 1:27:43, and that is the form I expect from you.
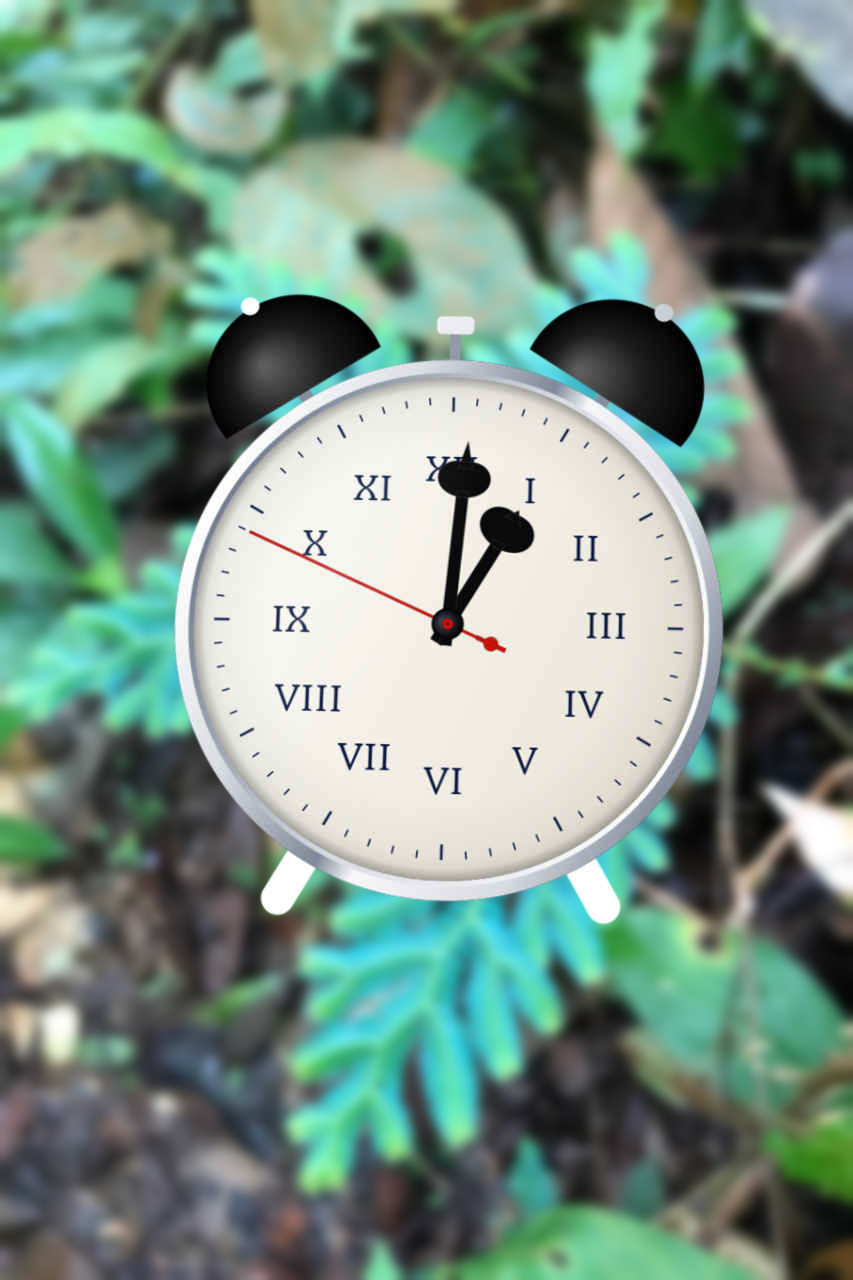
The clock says 1:00:49
